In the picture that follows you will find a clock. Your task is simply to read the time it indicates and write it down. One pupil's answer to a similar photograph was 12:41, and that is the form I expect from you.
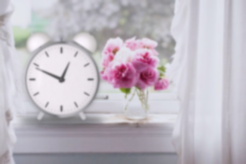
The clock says 12:49
